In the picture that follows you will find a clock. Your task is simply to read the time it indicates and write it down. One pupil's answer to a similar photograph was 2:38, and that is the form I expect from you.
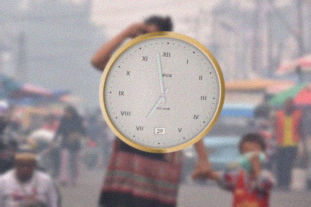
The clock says 6:58
